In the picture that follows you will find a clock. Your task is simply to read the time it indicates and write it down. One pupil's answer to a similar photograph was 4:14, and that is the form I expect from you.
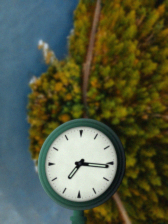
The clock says 7:16
